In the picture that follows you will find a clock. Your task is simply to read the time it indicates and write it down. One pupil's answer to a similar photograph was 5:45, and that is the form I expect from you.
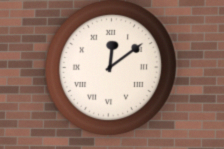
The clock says 12:09
